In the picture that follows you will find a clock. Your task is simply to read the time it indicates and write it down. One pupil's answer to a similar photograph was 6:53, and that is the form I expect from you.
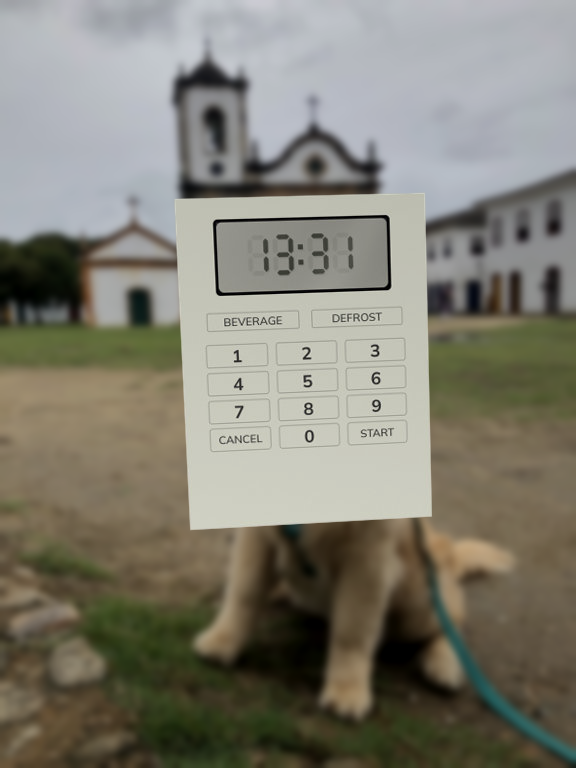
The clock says 13:31
